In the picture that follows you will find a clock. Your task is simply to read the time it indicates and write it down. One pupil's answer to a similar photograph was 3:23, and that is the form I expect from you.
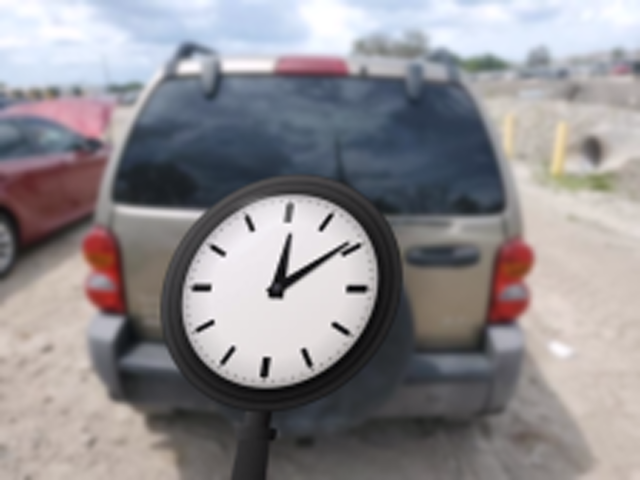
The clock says 12:09
